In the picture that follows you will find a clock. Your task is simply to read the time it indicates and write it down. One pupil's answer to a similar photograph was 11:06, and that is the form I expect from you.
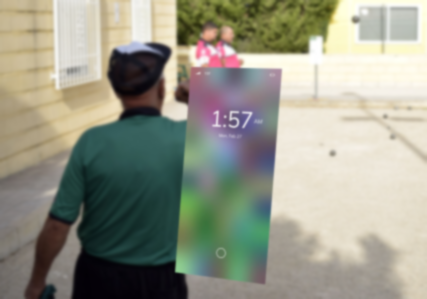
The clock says 1:57
